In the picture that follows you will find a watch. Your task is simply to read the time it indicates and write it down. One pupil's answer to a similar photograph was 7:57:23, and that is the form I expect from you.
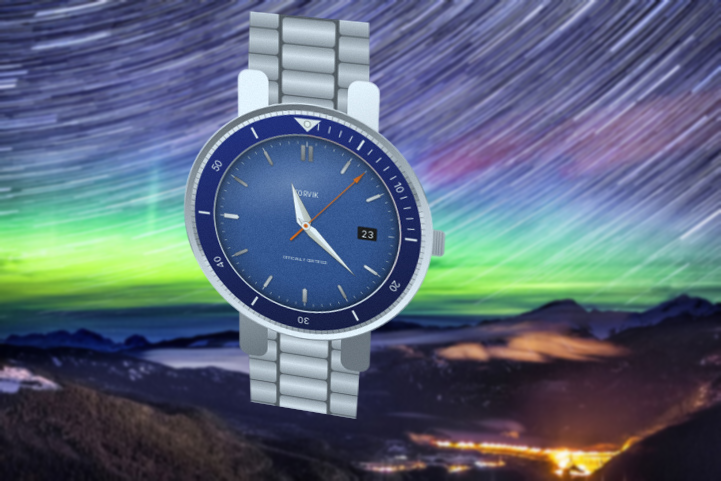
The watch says 11:22:07
